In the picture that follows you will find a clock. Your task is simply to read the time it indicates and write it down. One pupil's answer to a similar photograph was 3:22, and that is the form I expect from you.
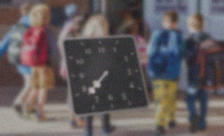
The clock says 7:38
